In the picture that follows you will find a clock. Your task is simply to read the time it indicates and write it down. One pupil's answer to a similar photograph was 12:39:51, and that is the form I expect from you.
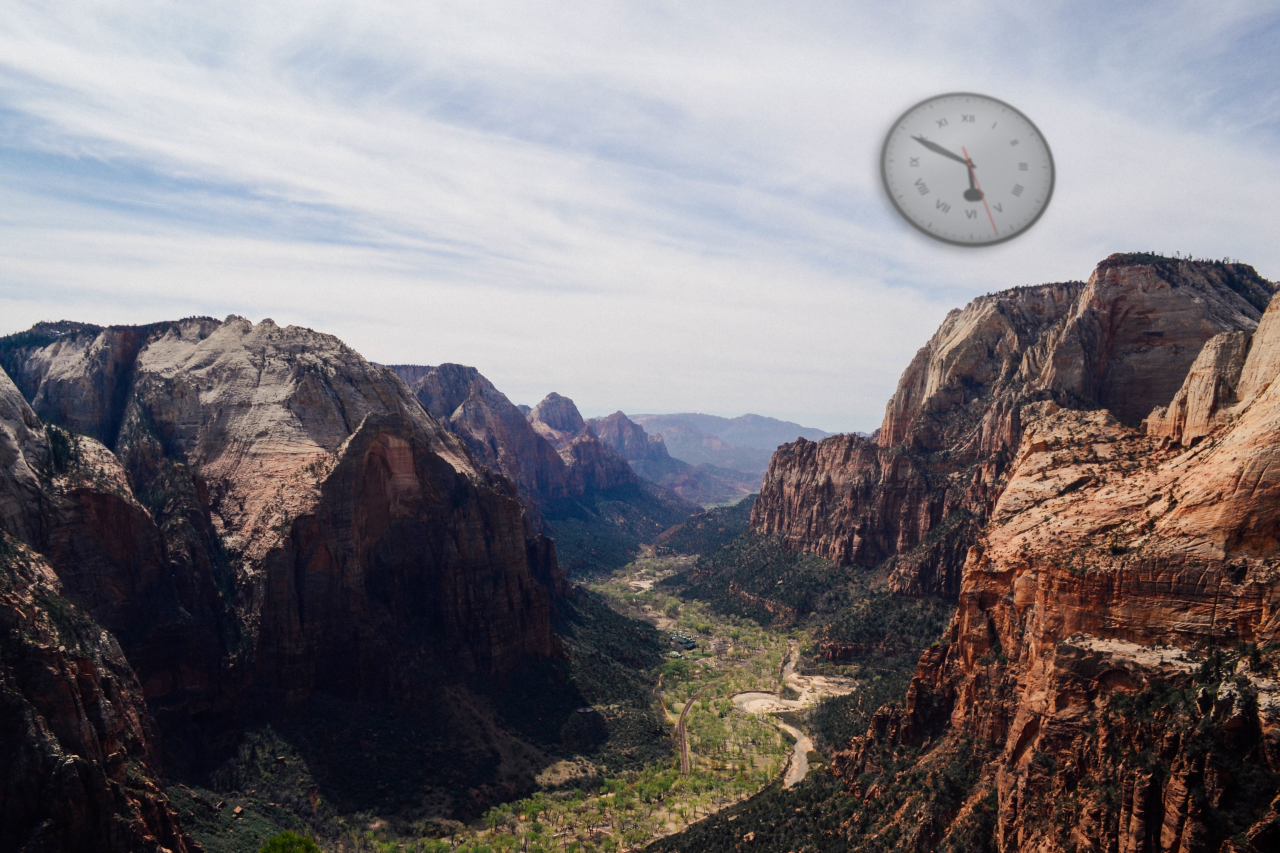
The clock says 5:49:27
